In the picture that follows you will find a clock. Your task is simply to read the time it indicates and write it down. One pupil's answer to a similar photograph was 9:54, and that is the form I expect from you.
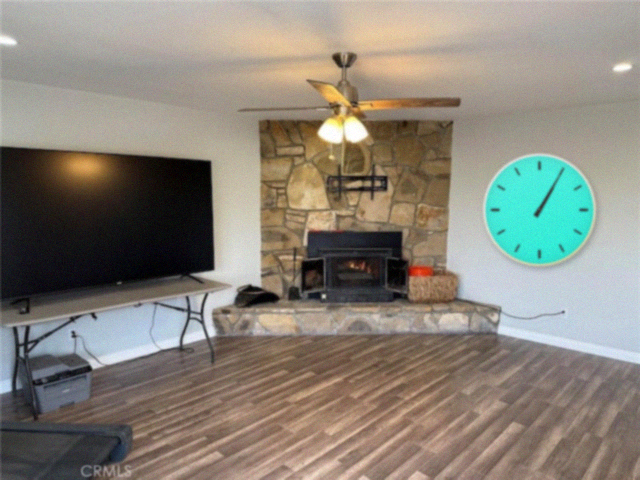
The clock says 1:05
